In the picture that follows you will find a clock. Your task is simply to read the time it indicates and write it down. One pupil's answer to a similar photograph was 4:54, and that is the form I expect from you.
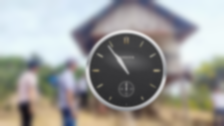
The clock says 10:54
